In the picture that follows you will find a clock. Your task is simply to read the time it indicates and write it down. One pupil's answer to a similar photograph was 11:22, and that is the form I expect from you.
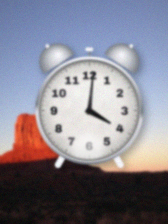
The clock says 4:01
